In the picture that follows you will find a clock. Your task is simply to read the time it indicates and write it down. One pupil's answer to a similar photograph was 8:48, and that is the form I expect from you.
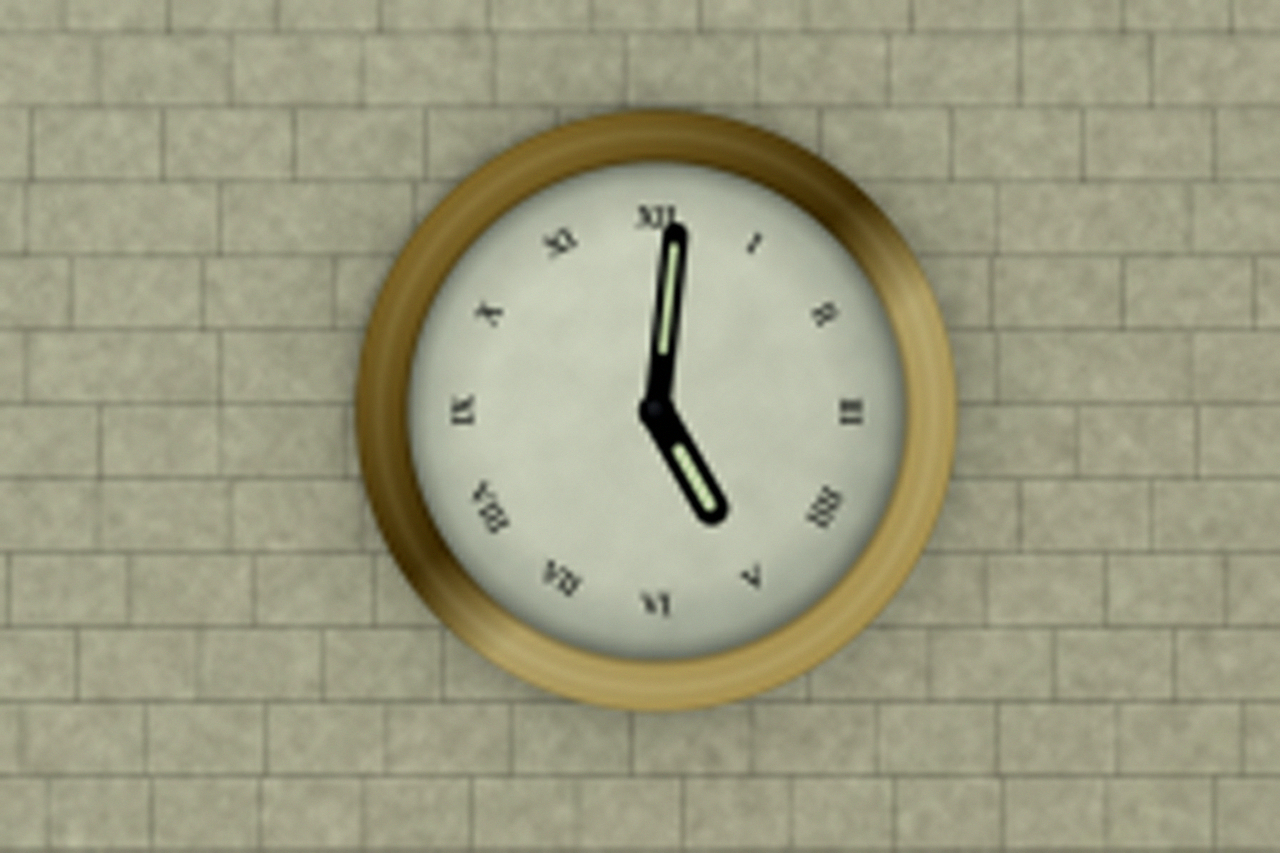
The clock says 5:01
